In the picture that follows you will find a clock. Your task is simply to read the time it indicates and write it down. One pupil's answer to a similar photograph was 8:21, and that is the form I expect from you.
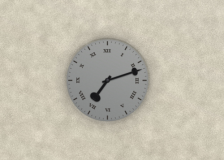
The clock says 7:12
